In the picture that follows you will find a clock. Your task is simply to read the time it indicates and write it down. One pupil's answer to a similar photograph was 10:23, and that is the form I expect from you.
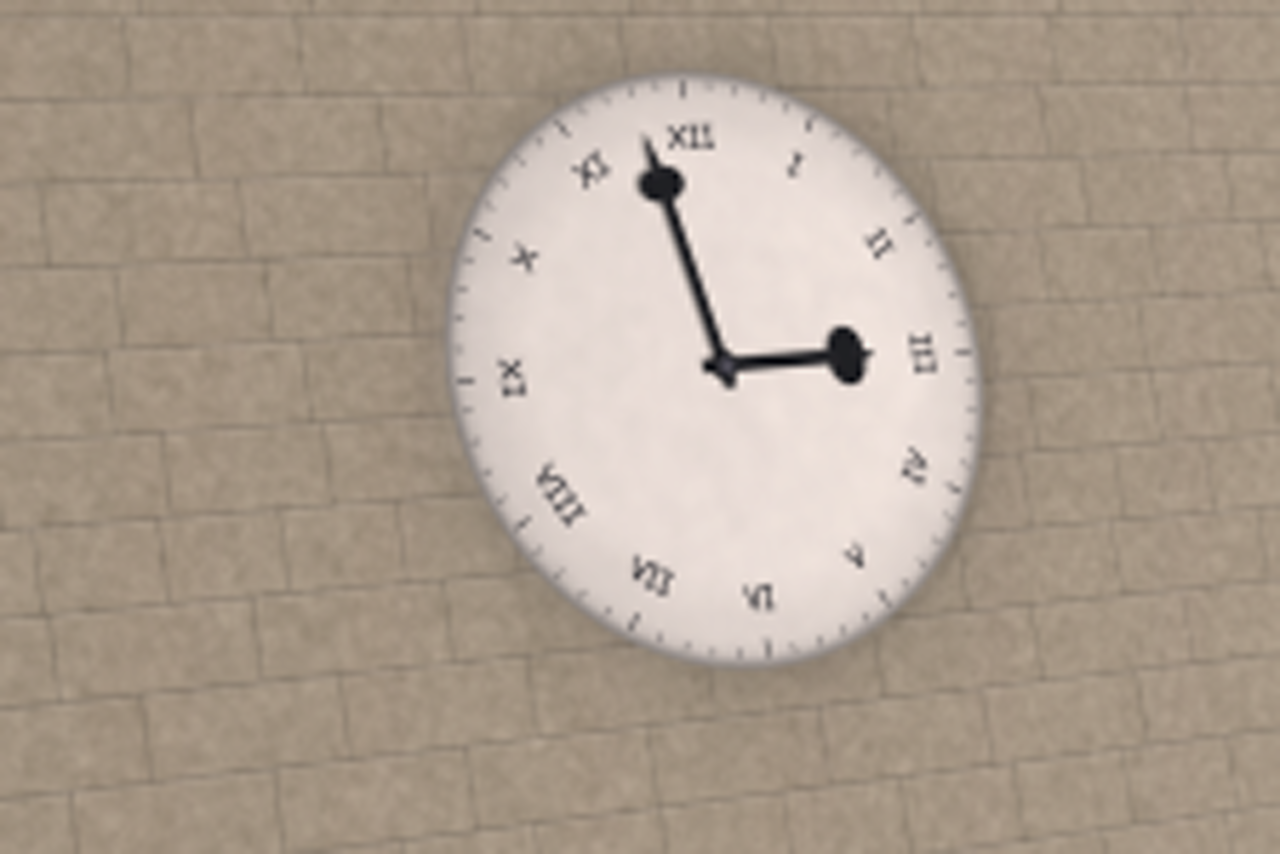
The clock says 2:58
